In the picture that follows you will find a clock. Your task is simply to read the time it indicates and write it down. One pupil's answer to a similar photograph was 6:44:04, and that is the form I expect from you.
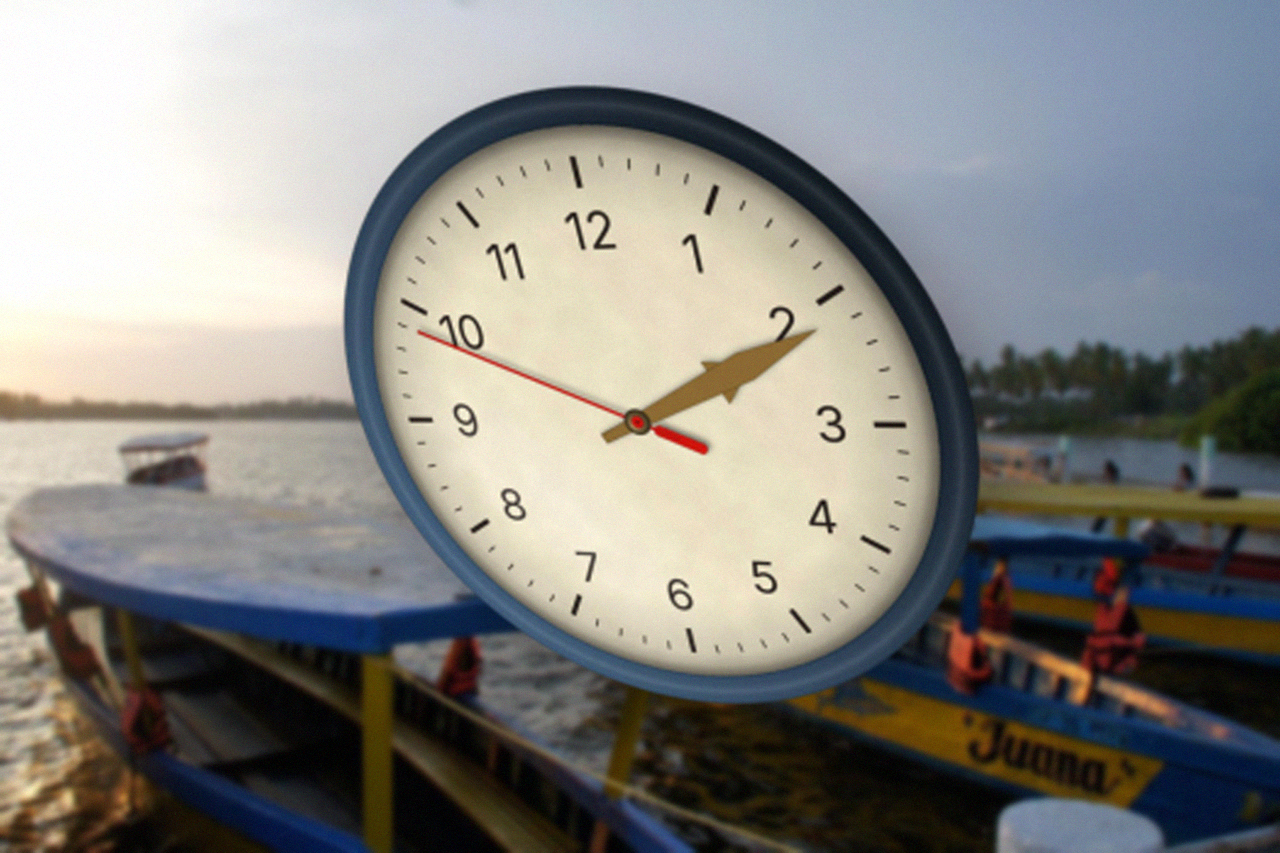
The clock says 2:10:49
